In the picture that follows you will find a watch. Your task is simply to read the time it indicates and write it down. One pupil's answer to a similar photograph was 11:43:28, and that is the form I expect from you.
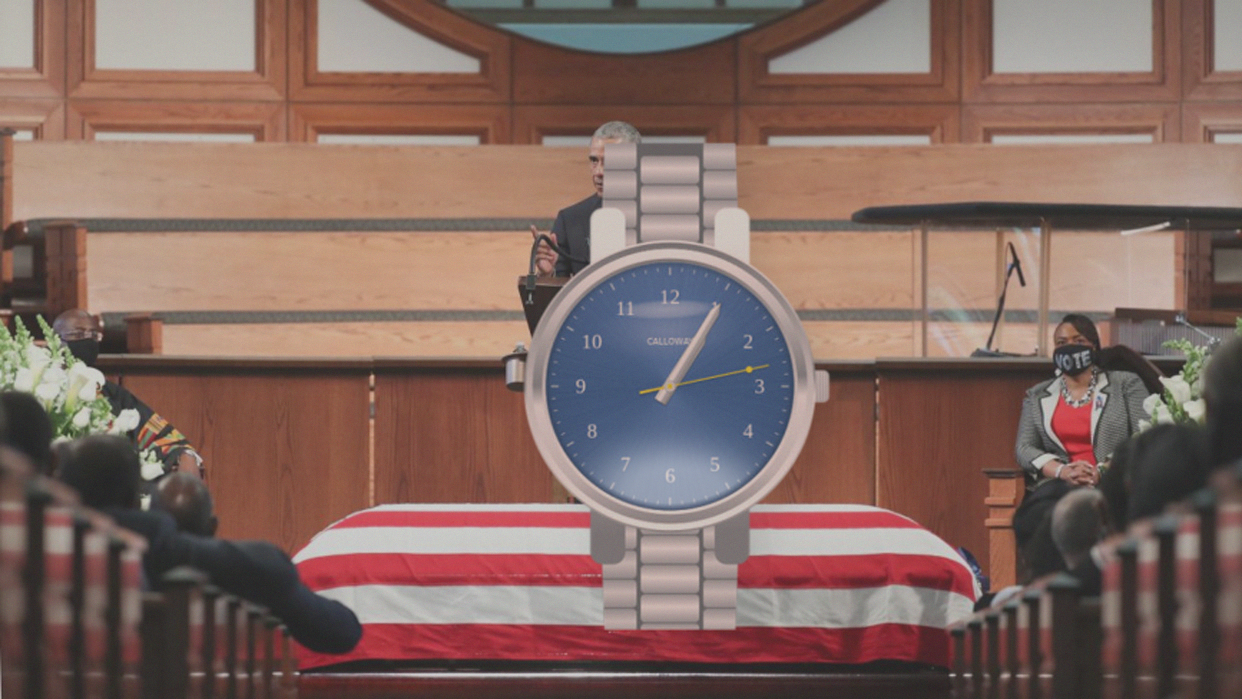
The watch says 1:05:13
